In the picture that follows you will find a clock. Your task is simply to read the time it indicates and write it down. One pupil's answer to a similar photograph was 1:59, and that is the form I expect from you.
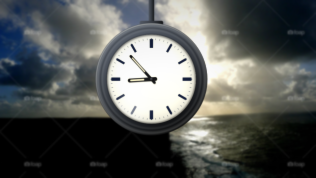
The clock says 8:53
